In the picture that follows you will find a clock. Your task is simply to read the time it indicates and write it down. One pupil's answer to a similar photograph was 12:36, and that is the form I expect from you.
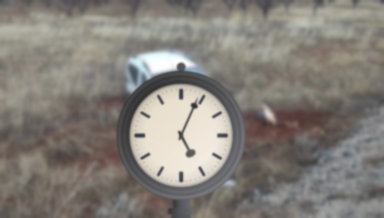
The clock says 5:04
